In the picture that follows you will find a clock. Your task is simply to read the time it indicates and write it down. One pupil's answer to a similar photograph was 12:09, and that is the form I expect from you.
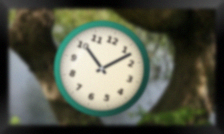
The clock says 10:07
